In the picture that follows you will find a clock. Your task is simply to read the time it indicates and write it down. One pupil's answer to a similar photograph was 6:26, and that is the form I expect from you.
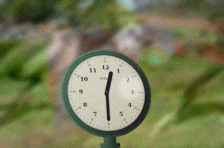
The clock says 12:30
